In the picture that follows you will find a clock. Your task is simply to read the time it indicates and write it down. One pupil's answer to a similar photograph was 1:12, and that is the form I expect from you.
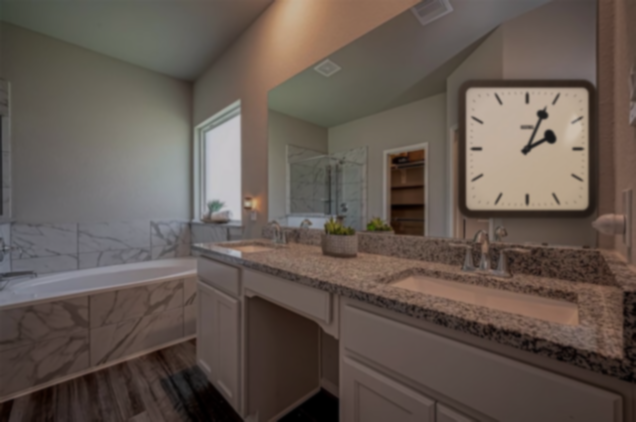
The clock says 2:04
